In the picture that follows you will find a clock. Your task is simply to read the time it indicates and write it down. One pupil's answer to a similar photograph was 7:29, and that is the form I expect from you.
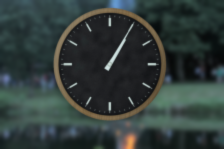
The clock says 1:05
